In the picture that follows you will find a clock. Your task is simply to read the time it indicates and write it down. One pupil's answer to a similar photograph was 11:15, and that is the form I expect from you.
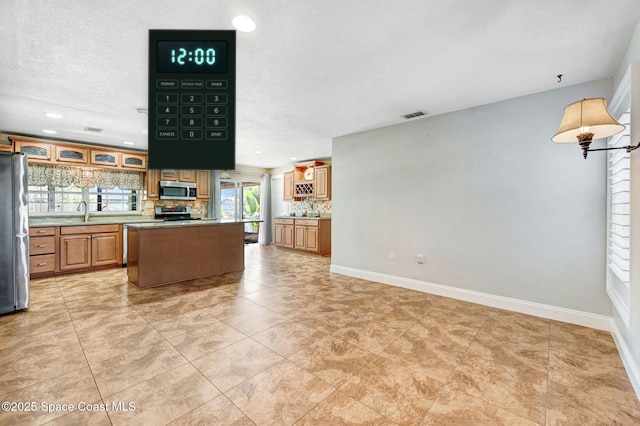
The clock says 12:00
